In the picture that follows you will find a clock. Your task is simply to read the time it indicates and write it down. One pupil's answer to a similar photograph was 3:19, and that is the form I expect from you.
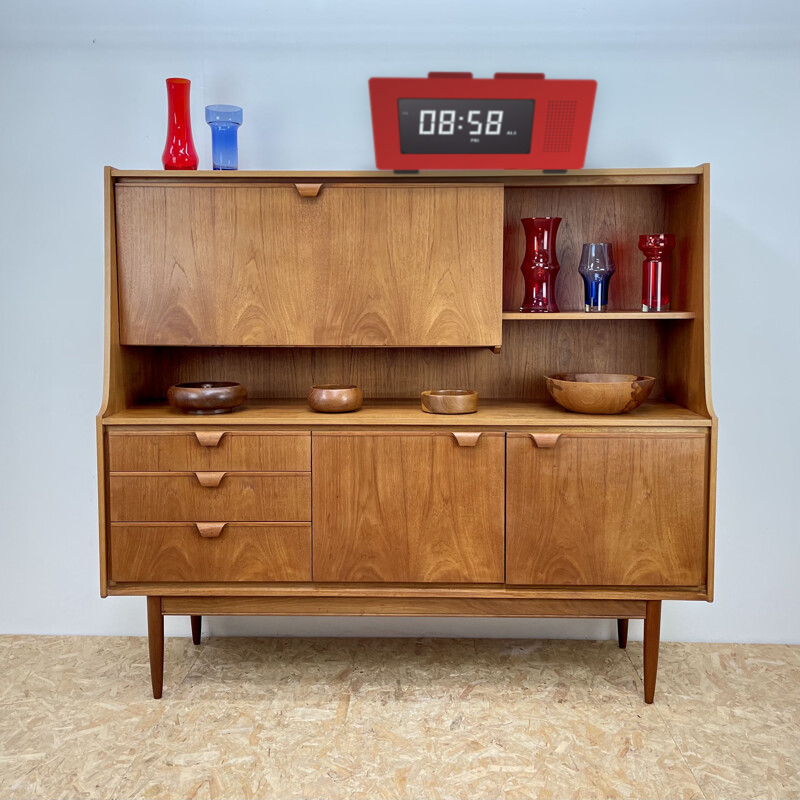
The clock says 8:58
